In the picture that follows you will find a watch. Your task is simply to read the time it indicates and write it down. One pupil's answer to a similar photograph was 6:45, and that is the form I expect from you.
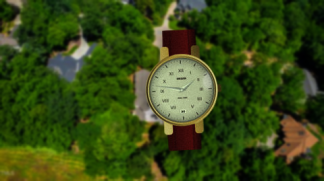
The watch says 1:47
